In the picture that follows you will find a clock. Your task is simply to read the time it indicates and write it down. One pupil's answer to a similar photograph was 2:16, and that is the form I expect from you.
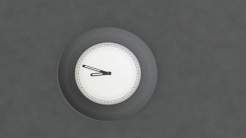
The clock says 8:48
